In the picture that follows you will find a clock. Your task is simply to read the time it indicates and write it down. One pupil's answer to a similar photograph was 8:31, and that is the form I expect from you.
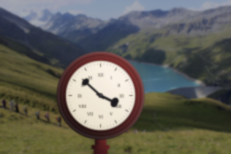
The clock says 3:52
